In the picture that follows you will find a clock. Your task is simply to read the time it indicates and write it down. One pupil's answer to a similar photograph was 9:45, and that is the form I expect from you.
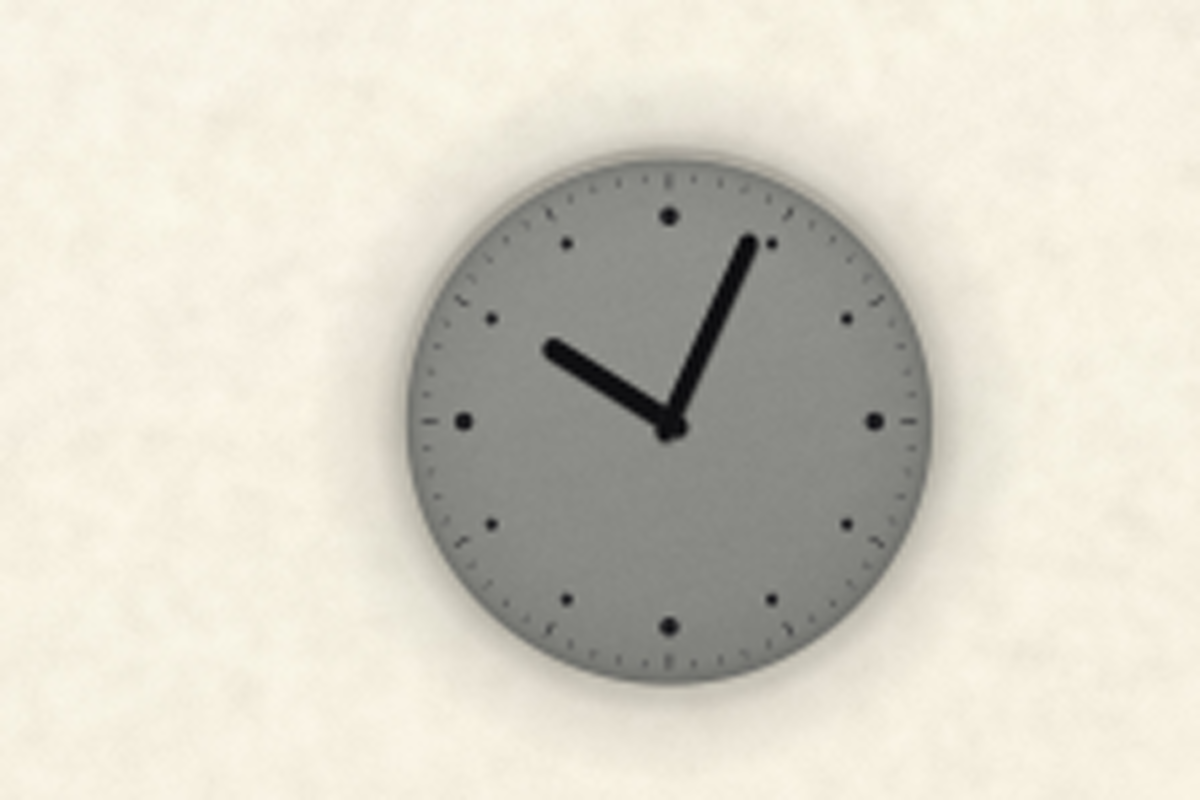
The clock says 10:04
